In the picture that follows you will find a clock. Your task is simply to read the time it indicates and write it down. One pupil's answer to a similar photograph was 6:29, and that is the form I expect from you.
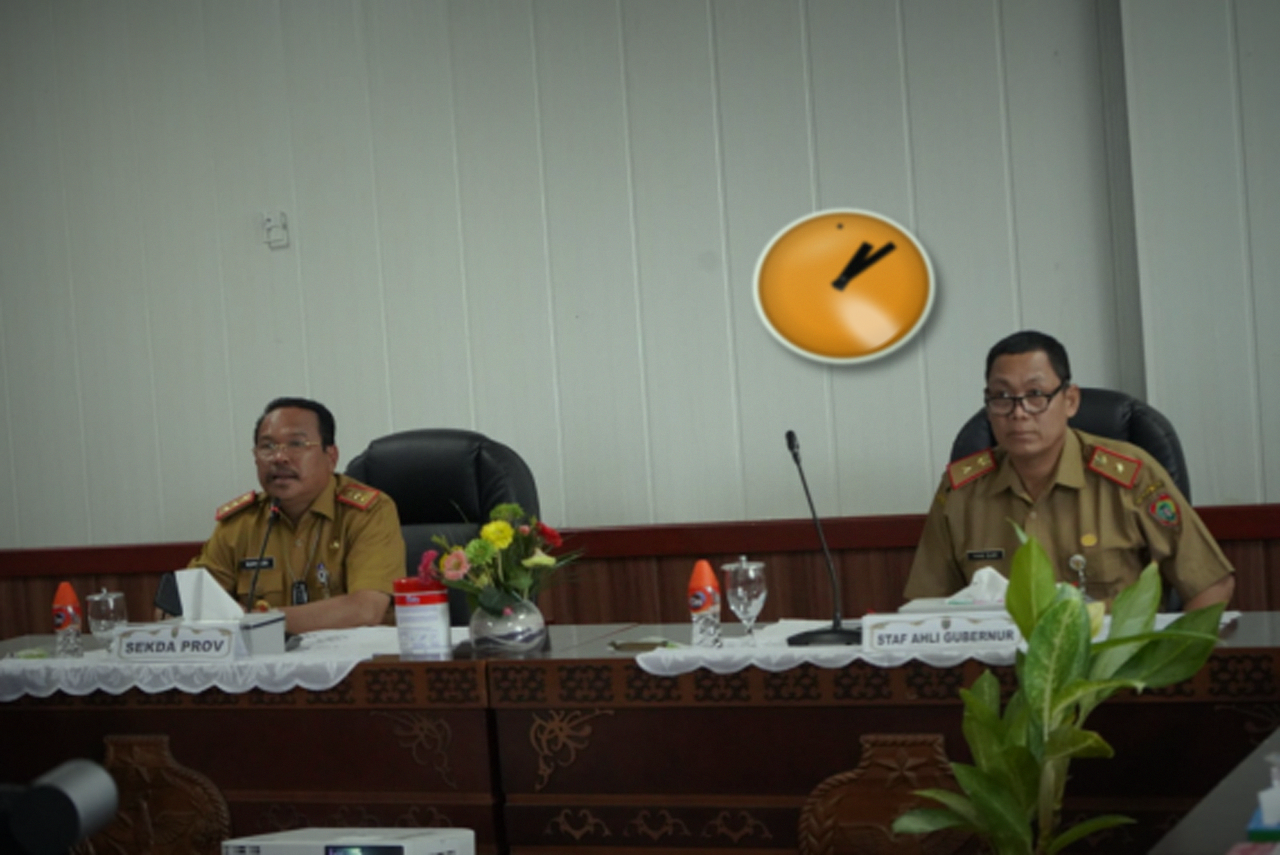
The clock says 1:09
